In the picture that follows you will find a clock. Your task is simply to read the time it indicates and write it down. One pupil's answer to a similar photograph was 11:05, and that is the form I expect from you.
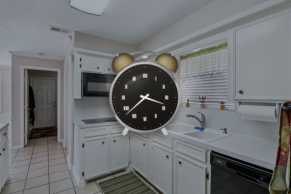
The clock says 3:38
